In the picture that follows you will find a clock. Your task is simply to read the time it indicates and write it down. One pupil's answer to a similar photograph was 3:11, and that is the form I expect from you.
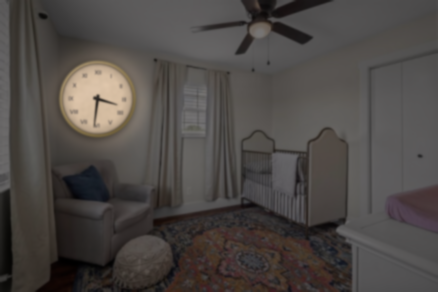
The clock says 3:31
